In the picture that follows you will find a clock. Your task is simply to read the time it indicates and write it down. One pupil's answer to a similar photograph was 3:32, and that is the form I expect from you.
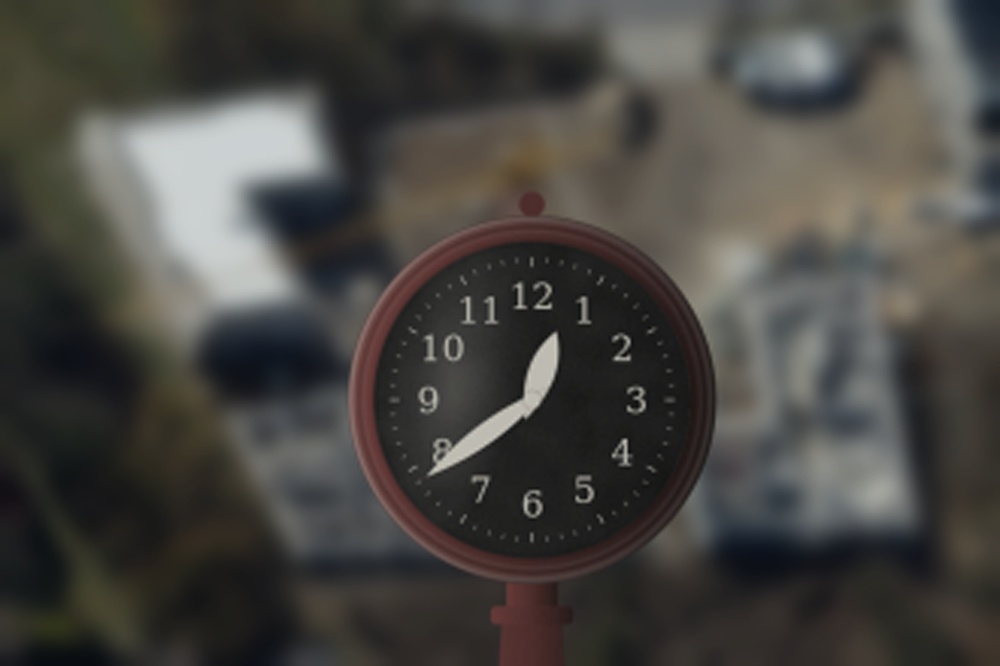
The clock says 12:39
